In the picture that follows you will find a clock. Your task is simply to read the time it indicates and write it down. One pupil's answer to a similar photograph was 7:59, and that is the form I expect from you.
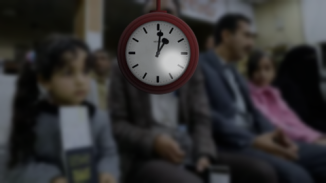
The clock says 1:01
